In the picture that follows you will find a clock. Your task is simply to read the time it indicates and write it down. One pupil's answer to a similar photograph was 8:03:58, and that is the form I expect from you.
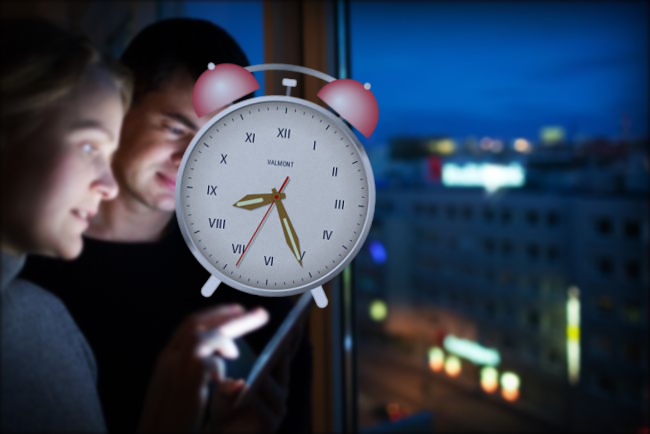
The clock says 8:25:34
